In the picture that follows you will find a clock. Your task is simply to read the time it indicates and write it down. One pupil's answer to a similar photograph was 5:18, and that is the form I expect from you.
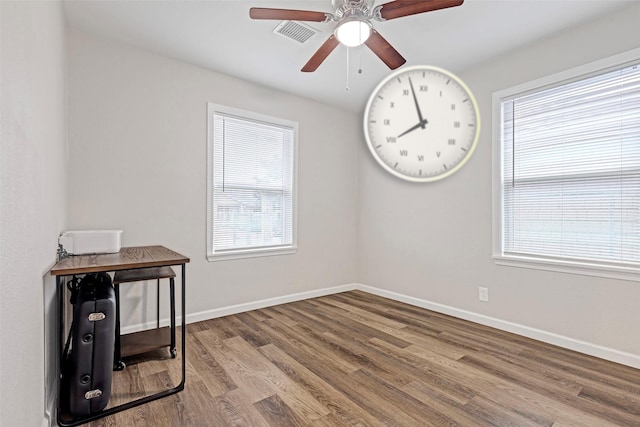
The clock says 7:57
